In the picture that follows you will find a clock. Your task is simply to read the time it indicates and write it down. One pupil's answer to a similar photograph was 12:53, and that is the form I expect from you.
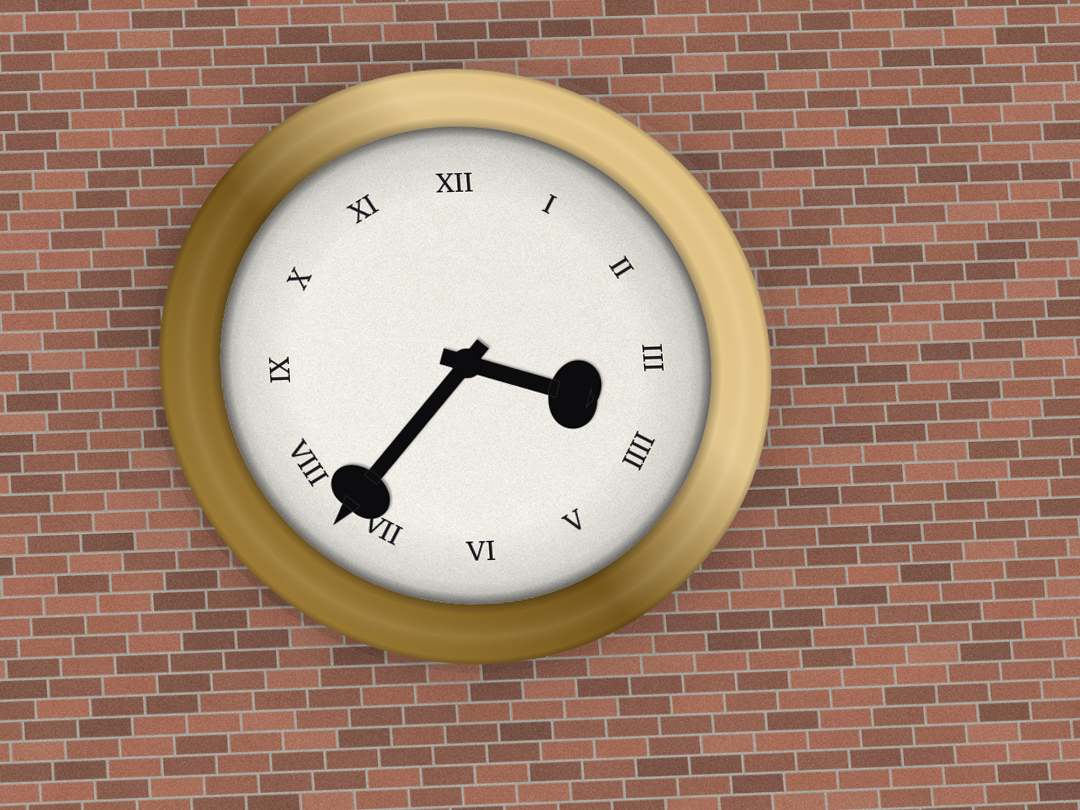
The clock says 3:37
